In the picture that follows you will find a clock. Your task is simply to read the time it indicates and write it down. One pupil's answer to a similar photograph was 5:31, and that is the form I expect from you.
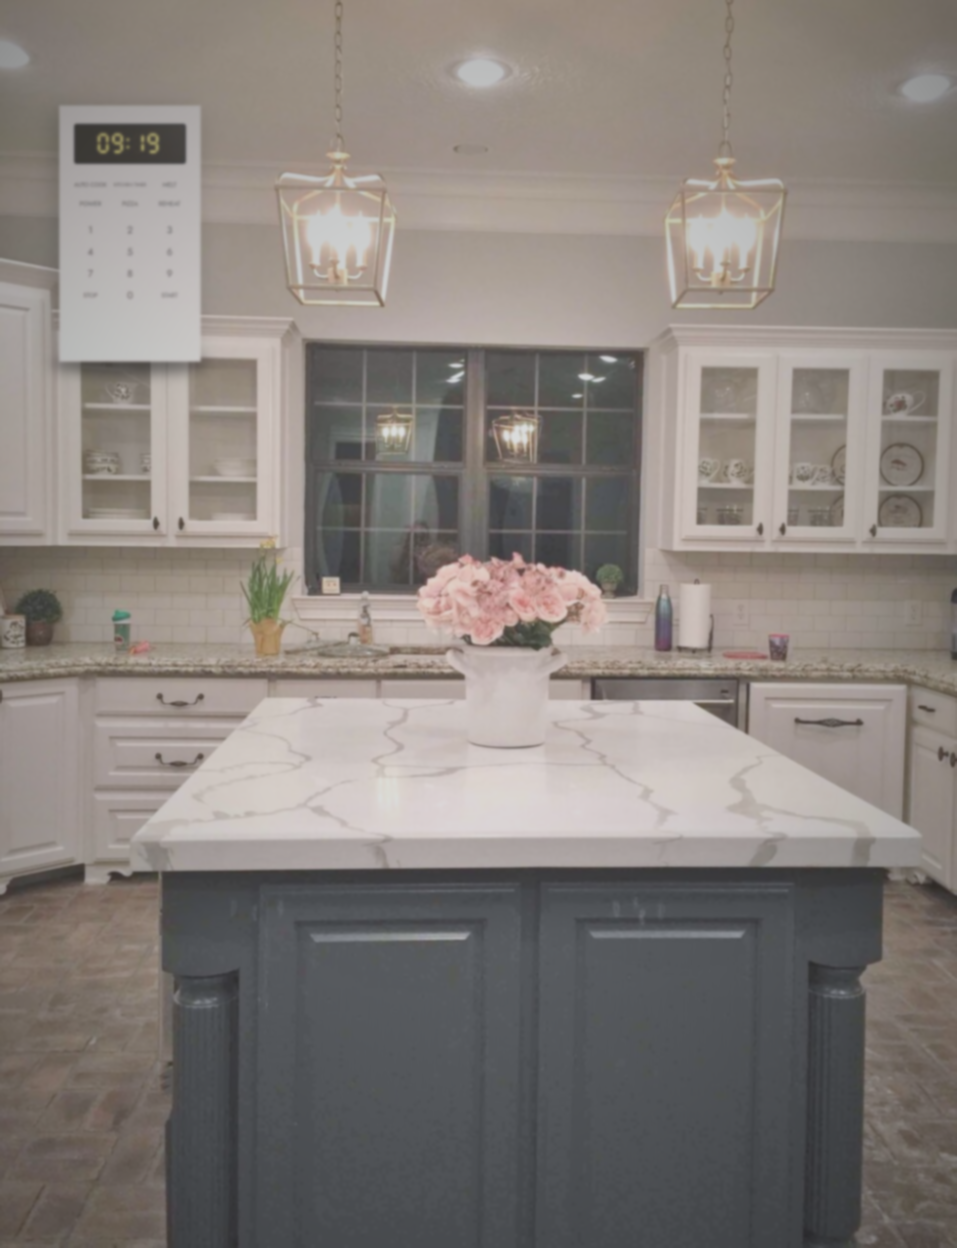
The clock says 9:19
